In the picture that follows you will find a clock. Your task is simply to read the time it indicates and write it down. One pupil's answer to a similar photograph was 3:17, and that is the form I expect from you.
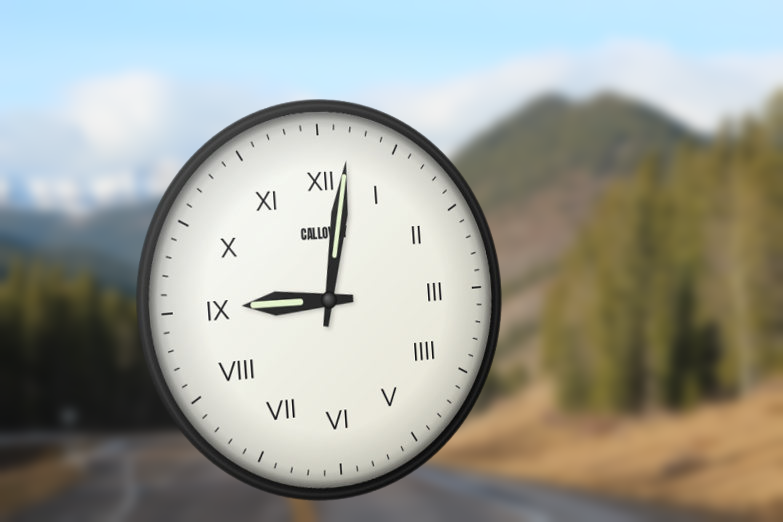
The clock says 9:02
